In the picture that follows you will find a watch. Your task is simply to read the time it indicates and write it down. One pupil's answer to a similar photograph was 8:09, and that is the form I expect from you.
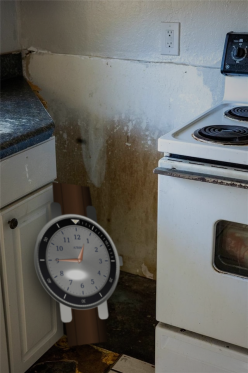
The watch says 12:45
